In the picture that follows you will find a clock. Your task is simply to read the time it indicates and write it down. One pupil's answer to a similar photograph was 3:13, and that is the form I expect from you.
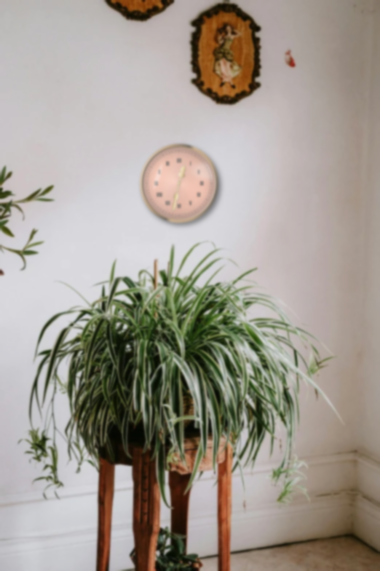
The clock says 12:32
